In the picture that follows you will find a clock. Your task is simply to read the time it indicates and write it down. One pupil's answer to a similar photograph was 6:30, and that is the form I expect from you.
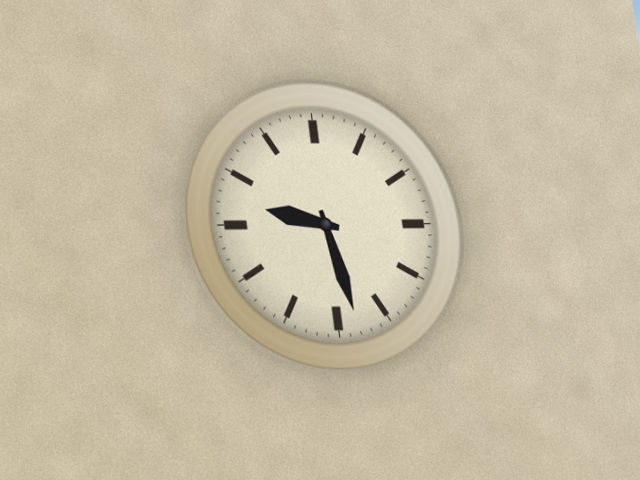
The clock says 9:28
